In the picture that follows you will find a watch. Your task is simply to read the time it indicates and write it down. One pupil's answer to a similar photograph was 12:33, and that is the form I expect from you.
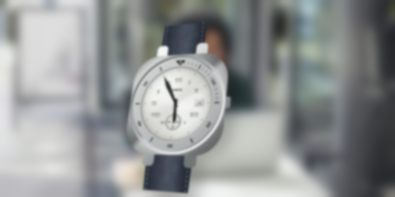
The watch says 5:55
